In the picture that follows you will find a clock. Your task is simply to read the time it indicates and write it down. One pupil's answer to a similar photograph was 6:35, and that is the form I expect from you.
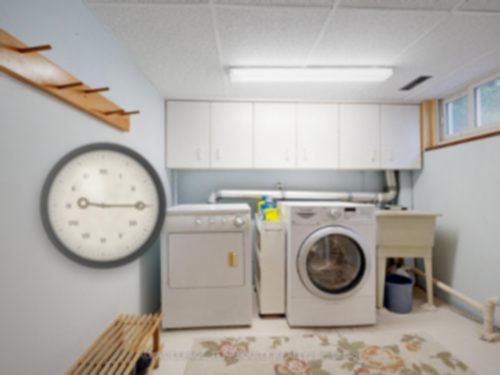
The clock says 9:15
